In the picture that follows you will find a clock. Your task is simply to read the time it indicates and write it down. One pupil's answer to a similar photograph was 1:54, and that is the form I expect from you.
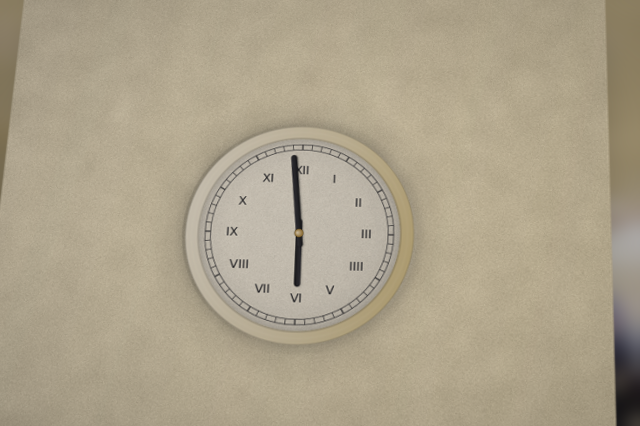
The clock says 5:59
